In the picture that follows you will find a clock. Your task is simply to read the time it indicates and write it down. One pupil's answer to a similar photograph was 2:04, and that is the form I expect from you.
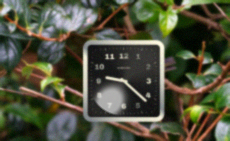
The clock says 9:22
